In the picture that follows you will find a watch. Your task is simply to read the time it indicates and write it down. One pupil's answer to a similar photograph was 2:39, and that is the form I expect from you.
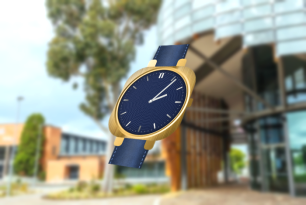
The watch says 2:06
